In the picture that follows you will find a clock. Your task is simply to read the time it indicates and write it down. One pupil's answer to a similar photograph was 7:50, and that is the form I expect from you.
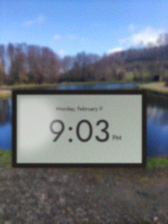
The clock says 9:03
